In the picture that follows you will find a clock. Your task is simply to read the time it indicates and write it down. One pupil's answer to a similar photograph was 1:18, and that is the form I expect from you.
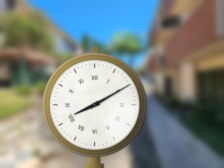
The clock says 8:10
